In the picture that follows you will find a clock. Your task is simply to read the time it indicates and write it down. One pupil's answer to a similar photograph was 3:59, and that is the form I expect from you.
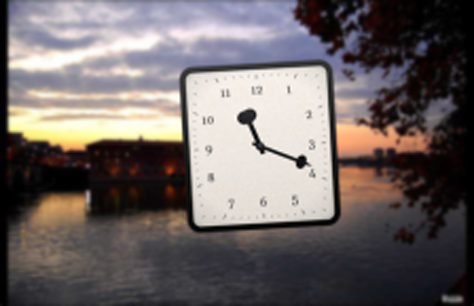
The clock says 11:19
